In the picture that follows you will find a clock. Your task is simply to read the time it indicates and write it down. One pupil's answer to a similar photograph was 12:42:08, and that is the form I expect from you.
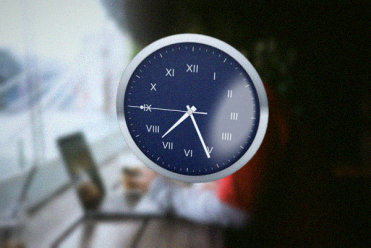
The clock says 7:25:45
